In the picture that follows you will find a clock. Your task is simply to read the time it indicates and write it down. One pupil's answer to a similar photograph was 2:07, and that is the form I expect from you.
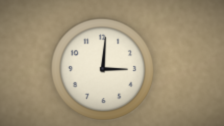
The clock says 3:01
